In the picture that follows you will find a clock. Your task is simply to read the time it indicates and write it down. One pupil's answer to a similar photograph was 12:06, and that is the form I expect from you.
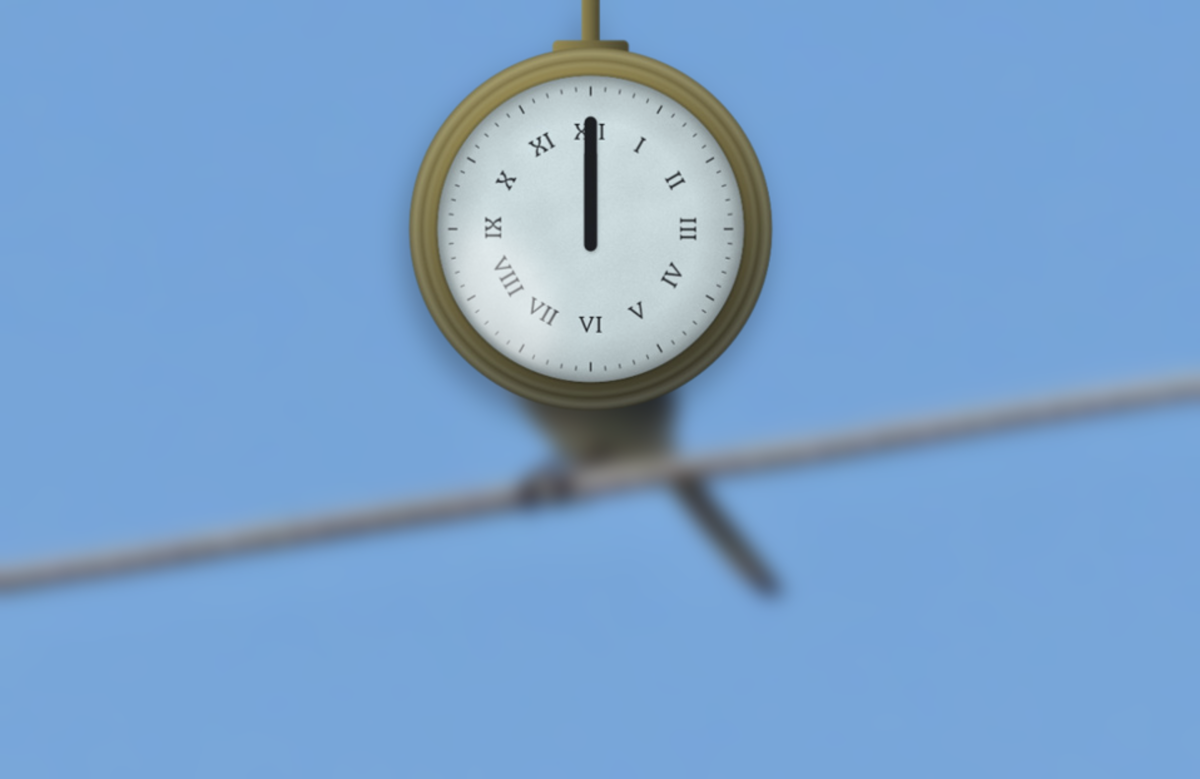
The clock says 12:00
